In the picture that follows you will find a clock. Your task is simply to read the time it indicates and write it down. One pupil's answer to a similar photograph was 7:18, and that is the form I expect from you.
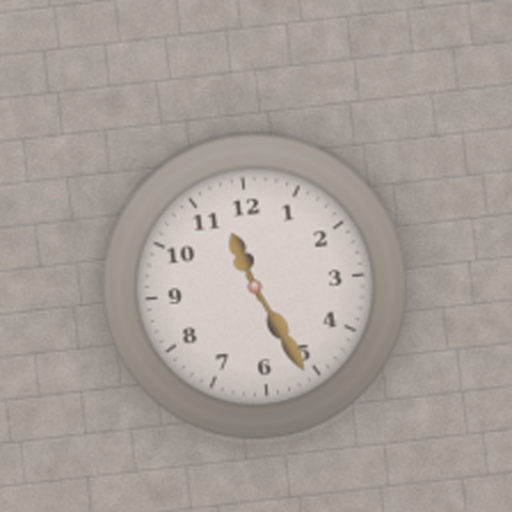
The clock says 11:26
